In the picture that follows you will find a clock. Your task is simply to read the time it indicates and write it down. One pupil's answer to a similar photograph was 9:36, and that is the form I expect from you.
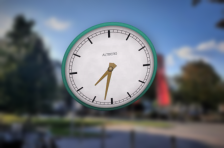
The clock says 7:32
